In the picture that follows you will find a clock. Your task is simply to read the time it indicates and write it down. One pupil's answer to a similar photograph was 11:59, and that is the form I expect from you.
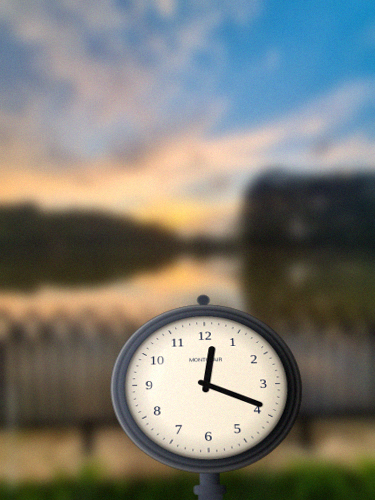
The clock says 12:19
